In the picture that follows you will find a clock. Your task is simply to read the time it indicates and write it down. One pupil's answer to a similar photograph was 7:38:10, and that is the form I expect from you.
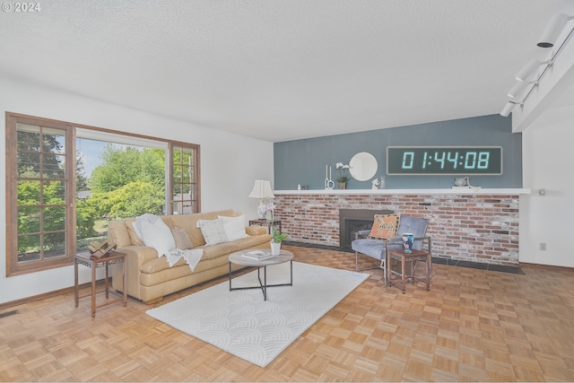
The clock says 1:44:08
